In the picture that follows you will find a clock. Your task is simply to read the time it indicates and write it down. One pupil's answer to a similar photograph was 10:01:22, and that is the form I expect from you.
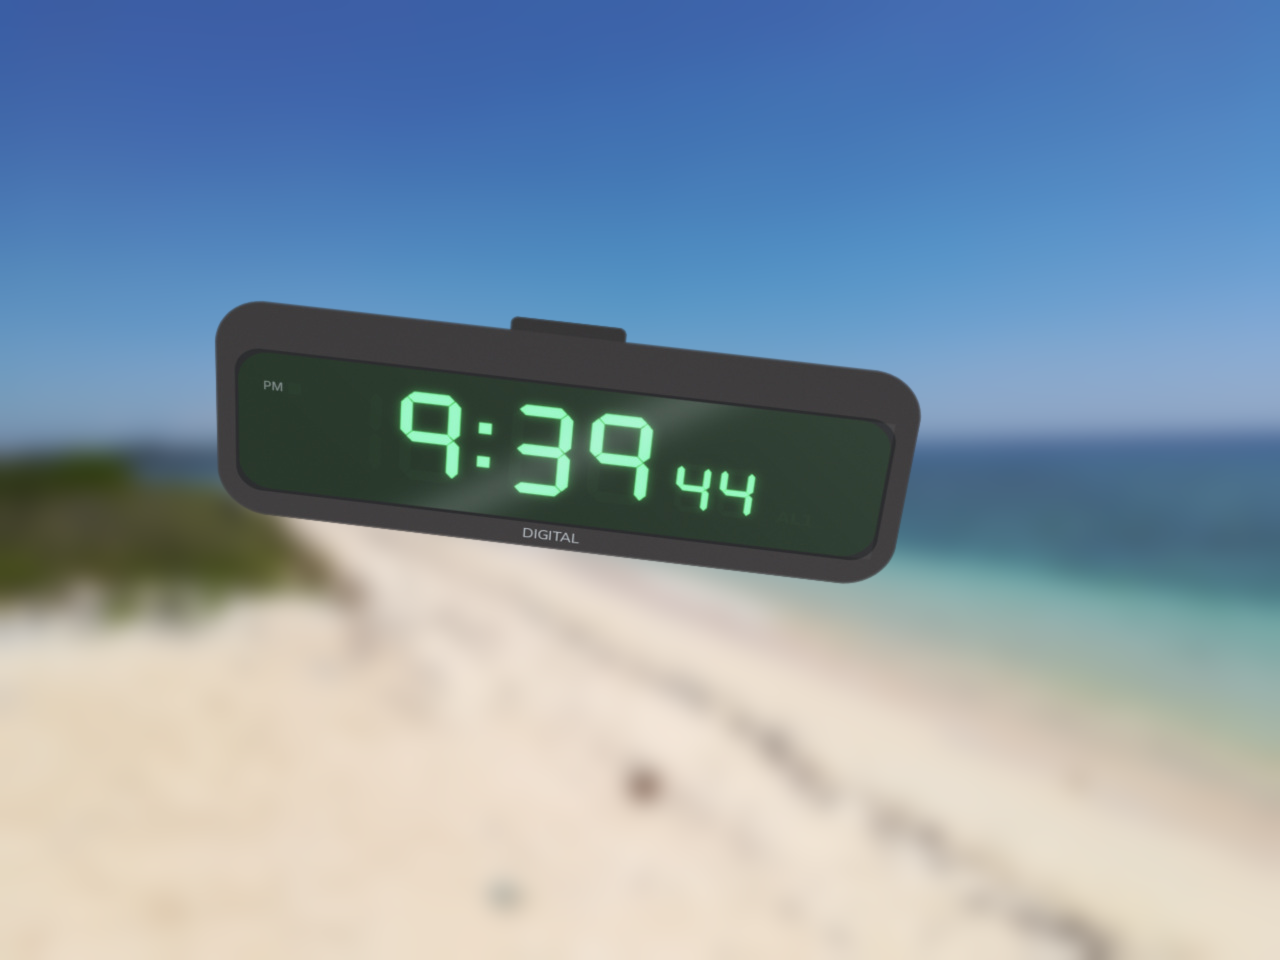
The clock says 9:39:44
